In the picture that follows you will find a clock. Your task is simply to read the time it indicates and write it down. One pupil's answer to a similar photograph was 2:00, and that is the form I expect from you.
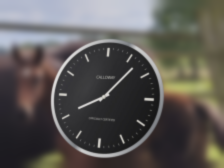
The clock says 8:07
